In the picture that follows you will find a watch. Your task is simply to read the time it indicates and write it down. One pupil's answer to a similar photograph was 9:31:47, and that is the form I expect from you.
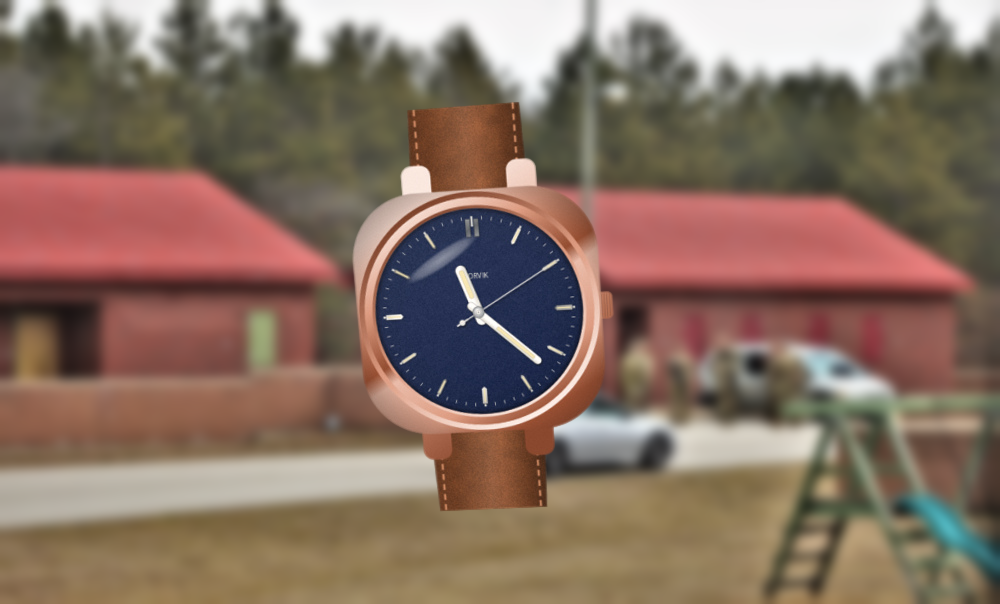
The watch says 11:22:10
